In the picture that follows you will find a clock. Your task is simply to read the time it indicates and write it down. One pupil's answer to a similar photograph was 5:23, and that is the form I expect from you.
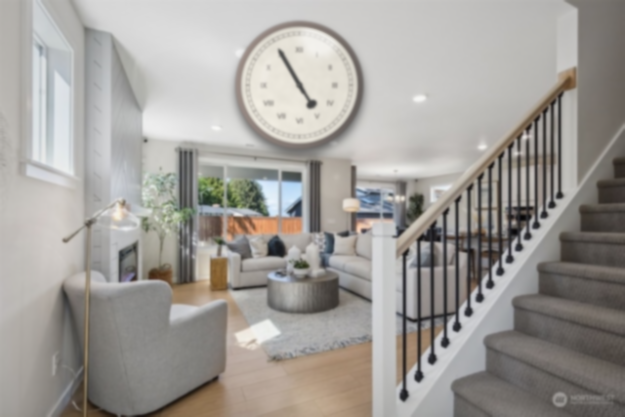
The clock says 4:55
